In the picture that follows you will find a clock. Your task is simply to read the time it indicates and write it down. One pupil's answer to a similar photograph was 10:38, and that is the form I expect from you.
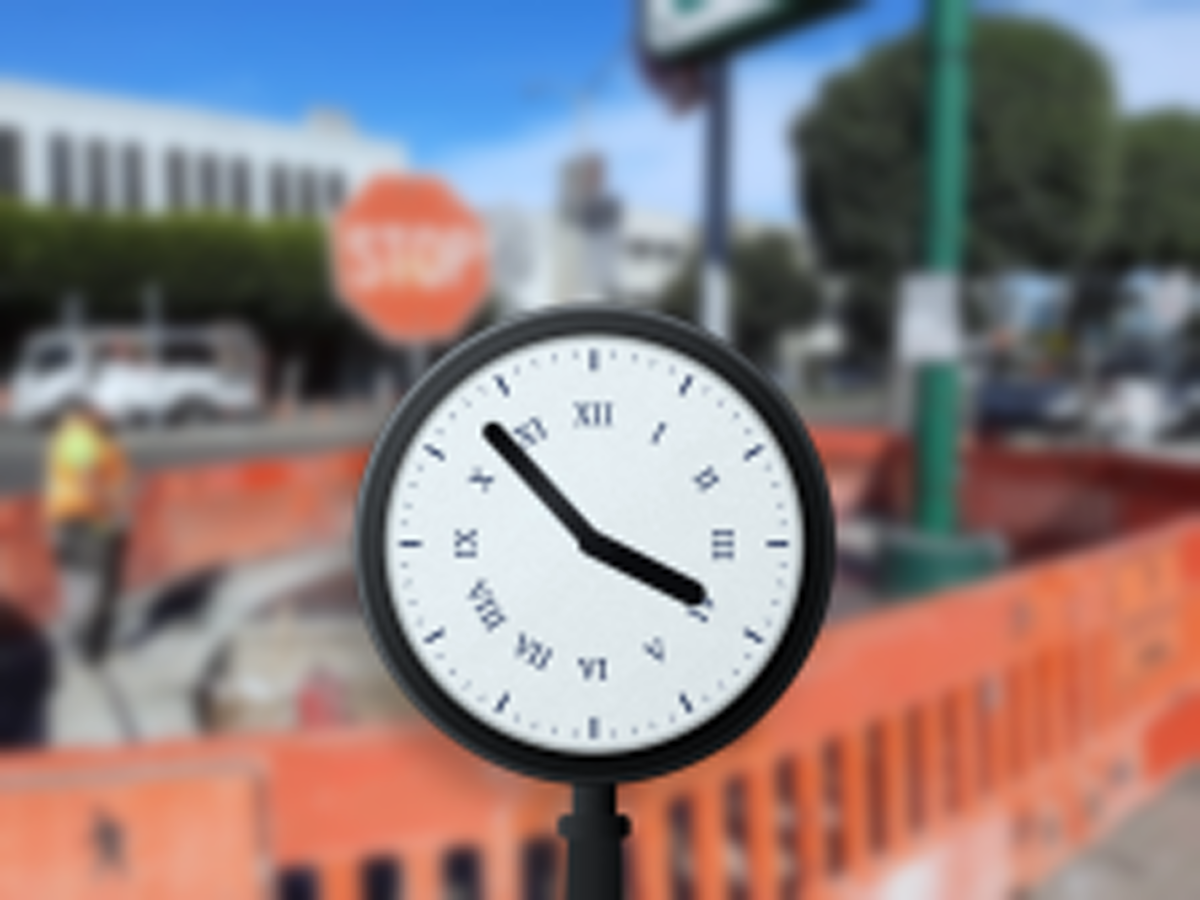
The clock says 3:53
